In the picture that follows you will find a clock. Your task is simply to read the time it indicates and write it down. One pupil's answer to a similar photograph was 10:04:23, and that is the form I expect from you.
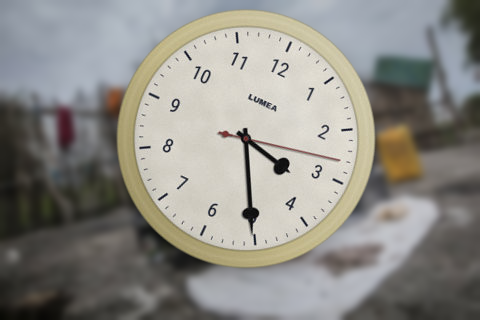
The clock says 3:25:13
